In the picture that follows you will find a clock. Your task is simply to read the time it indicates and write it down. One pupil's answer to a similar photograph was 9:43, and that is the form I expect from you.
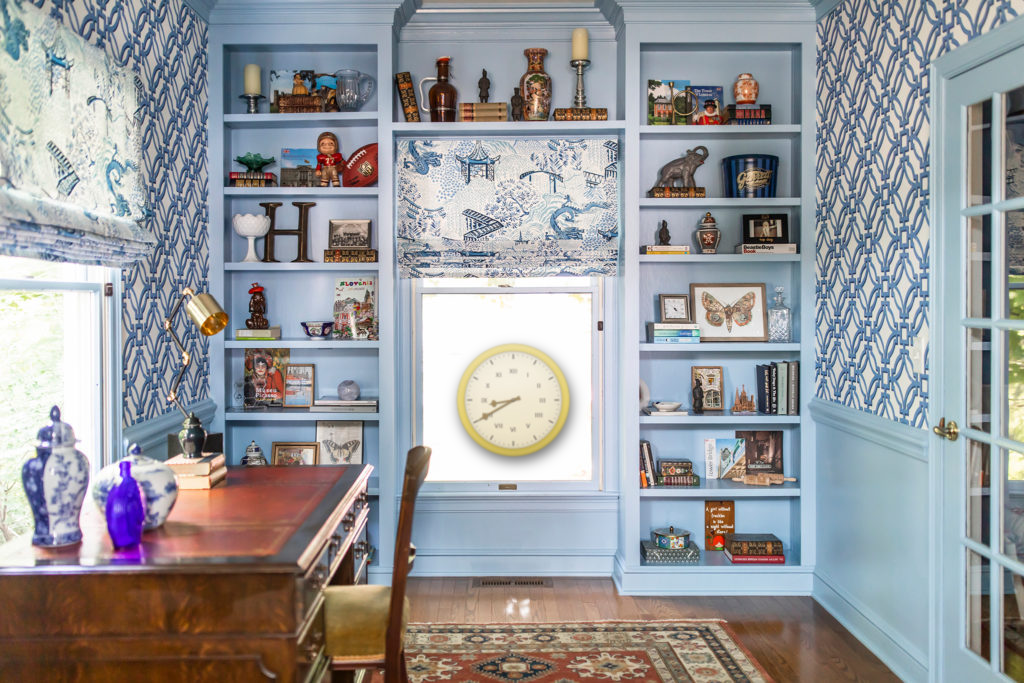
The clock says 8:40
